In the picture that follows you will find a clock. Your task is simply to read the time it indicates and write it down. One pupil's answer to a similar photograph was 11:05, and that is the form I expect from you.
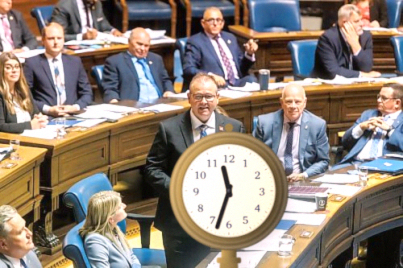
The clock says 11:33
